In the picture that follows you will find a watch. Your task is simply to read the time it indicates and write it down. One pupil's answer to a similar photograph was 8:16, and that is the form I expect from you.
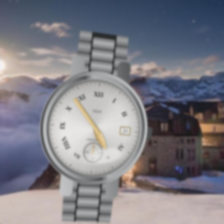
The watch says 4:53
